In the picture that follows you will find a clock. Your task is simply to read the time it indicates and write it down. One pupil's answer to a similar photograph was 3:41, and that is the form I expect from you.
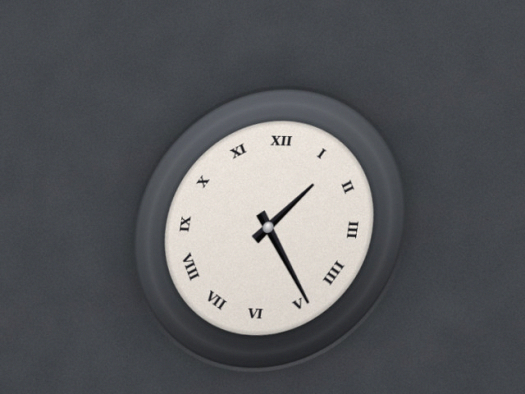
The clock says 1:24
